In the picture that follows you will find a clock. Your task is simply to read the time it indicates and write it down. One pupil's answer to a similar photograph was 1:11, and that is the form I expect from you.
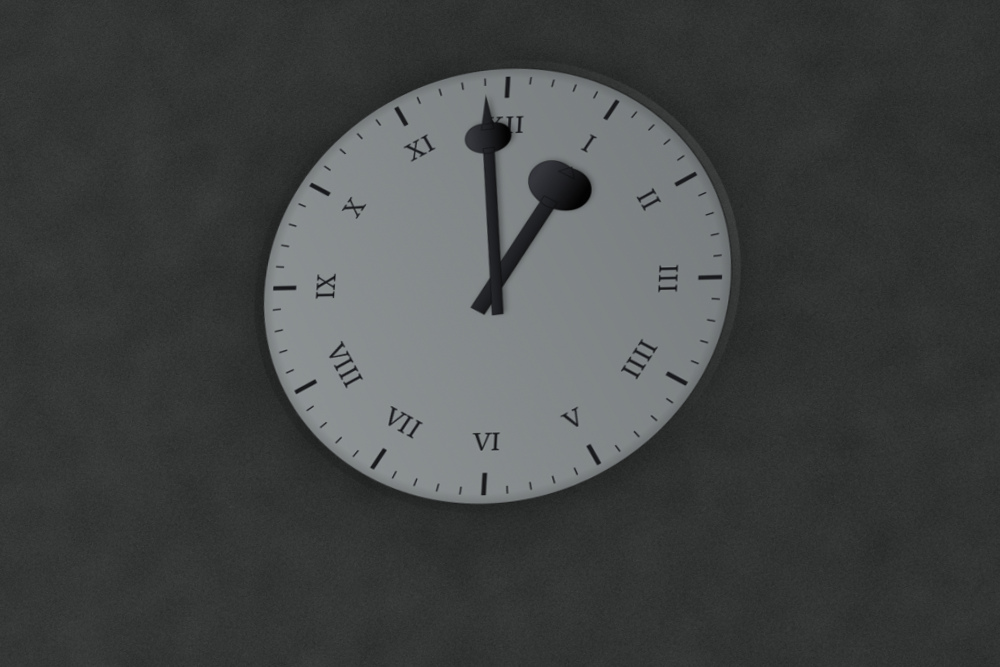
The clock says 12:59
